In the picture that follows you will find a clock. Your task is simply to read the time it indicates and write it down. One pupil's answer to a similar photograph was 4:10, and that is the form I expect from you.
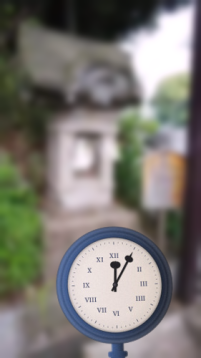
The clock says 12:05
